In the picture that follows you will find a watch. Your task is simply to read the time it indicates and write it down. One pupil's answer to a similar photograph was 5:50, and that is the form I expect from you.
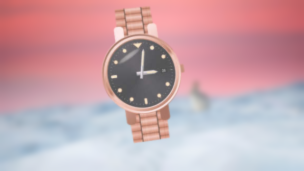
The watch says 3:02
